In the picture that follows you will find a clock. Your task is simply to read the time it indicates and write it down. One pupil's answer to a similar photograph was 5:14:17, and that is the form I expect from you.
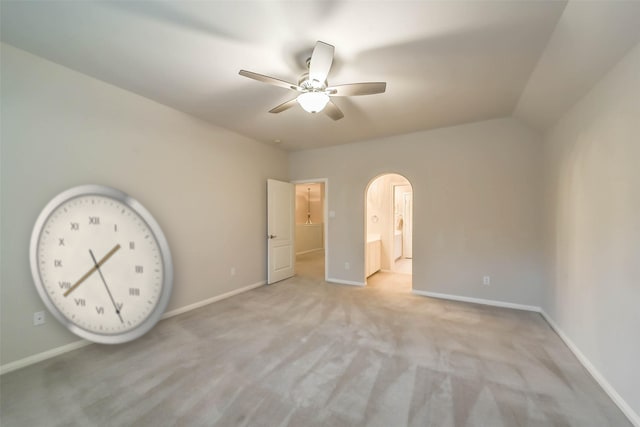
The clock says 1:38:26
